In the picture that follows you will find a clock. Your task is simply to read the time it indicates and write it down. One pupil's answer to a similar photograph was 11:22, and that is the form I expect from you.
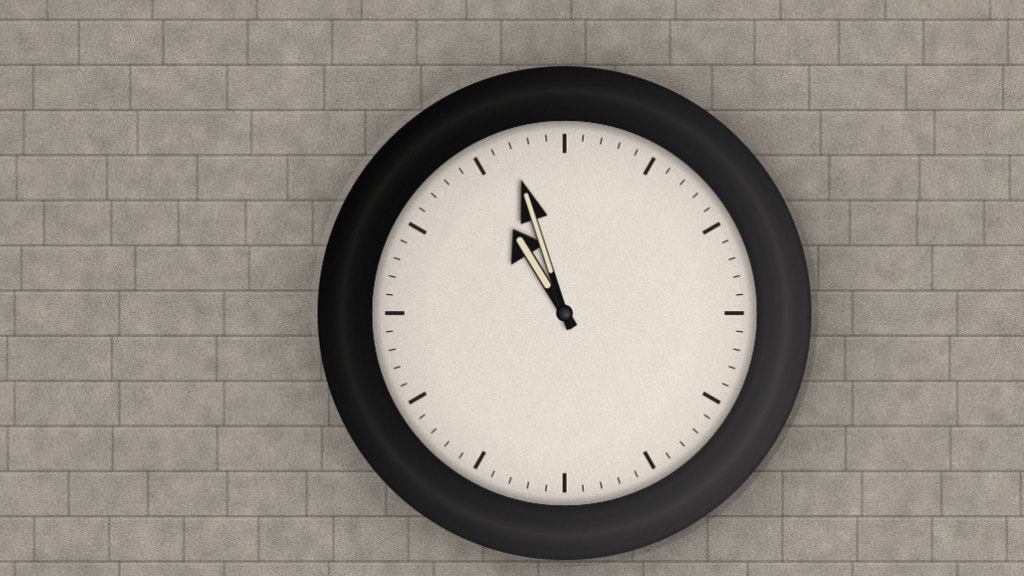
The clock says 10:57
